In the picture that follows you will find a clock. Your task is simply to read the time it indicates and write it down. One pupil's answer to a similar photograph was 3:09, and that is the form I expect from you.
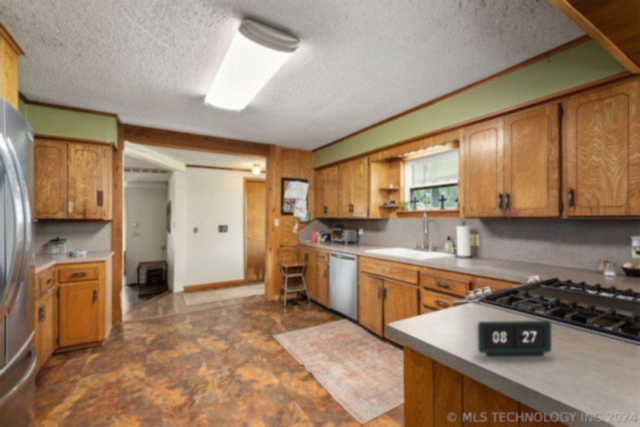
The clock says 8:27
